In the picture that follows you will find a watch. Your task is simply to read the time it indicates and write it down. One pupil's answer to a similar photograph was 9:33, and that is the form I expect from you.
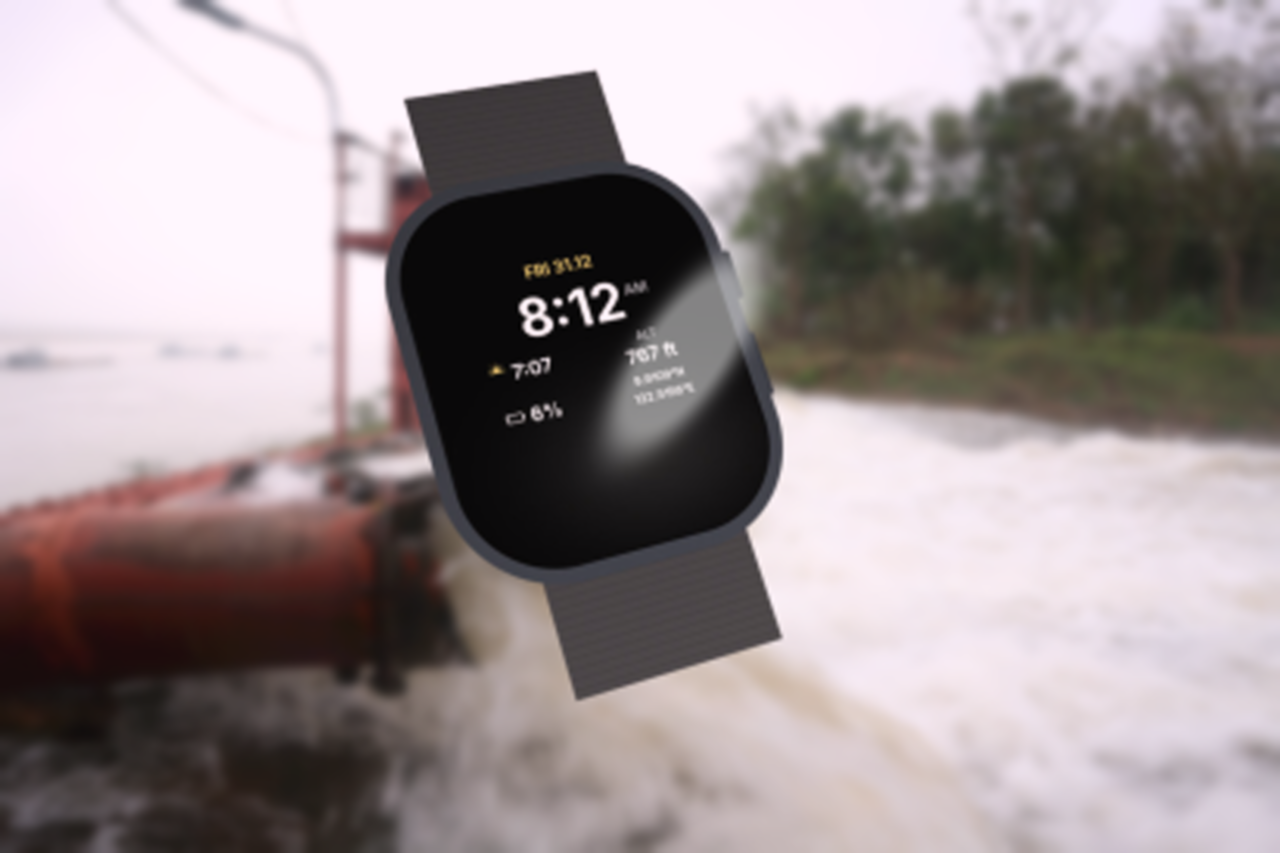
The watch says 8:12
